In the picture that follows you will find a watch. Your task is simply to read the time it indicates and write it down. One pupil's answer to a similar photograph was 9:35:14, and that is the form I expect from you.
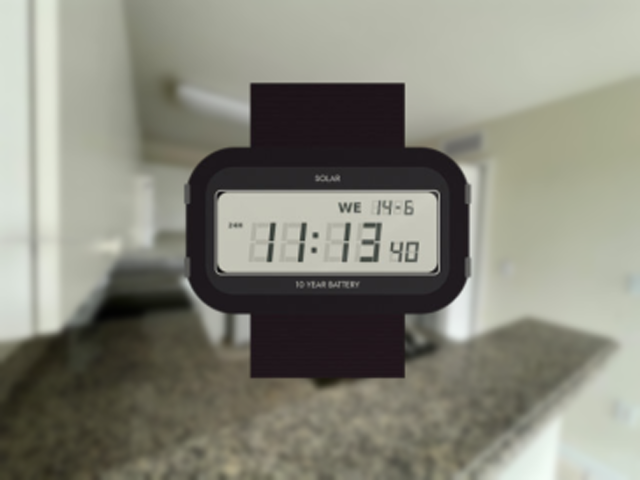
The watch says 11:13:40
